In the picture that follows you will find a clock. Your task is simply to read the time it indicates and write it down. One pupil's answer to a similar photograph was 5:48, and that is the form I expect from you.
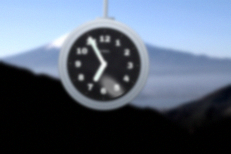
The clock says 6:55
